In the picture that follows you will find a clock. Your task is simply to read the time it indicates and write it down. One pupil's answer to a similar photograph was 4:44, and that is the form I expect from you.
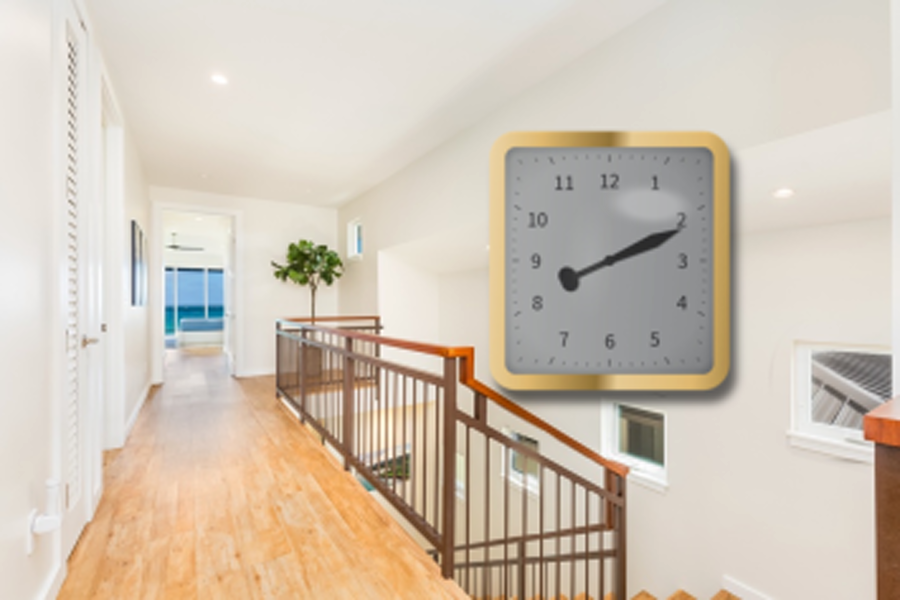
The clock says 8:11
